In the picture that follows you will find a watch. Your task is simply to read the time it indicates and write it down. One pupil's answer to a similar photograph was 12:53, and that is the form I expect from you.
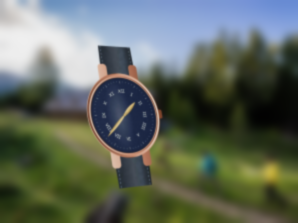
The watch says 1:38
